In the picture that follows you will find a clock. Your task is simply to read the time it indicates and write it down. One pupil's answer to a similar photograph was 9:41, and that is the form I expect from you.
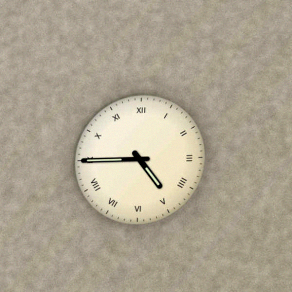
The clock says 4:45
